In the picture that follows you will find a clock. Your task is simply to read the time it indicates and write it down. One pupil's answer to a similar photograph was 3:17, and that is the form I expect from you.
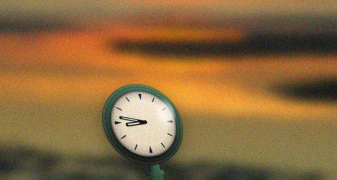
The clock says 8:47
